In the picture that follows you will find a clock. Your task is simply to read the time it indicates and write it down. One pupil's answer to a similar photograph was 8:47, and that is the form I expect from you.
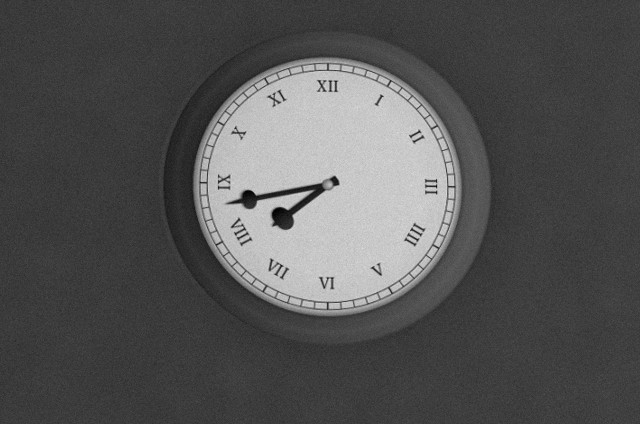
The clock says 7:43
